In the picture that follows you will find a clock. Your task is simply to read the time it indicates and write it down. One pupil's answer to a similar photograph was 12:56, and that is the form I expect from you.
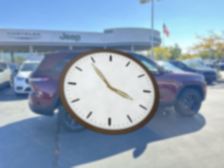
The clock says 3:54
